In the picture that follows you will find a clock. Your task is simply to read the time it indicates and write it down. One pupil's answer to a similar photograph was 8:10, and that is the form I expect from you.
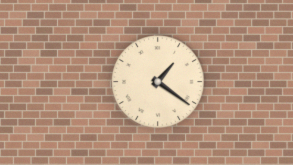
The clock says 1:21
